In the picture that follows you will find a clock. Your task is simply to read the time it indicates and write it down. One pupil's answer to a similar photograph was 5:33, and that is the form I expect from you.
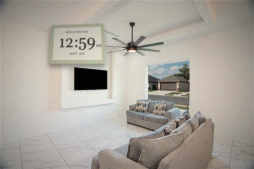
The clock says 12:59
